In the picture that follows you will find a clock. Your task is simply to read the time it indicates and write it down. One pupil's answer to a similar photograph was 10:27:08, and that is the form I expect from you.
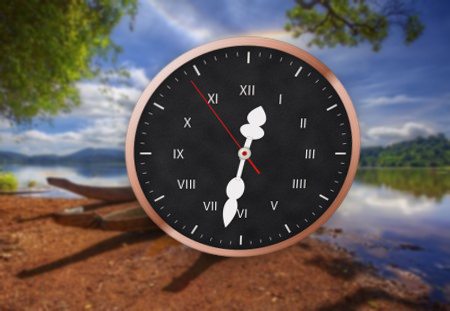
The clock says 12:31:54
